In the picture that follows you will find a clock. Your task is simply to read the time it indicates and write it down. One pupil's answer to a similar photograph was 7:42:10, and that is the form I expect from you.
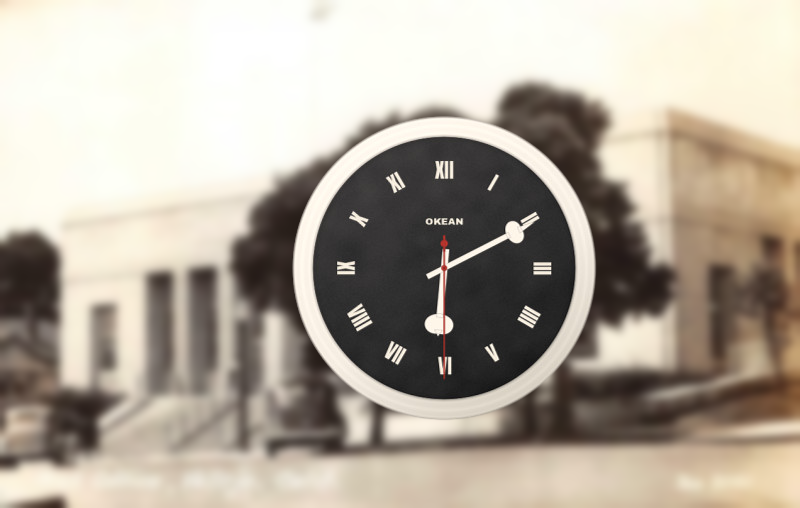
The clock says 6:10:30
